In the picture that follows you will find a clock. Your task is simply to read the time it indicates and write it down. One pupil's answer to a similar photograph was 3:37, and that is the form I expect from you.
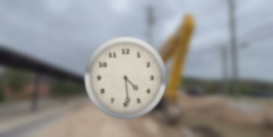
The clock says 4:29
